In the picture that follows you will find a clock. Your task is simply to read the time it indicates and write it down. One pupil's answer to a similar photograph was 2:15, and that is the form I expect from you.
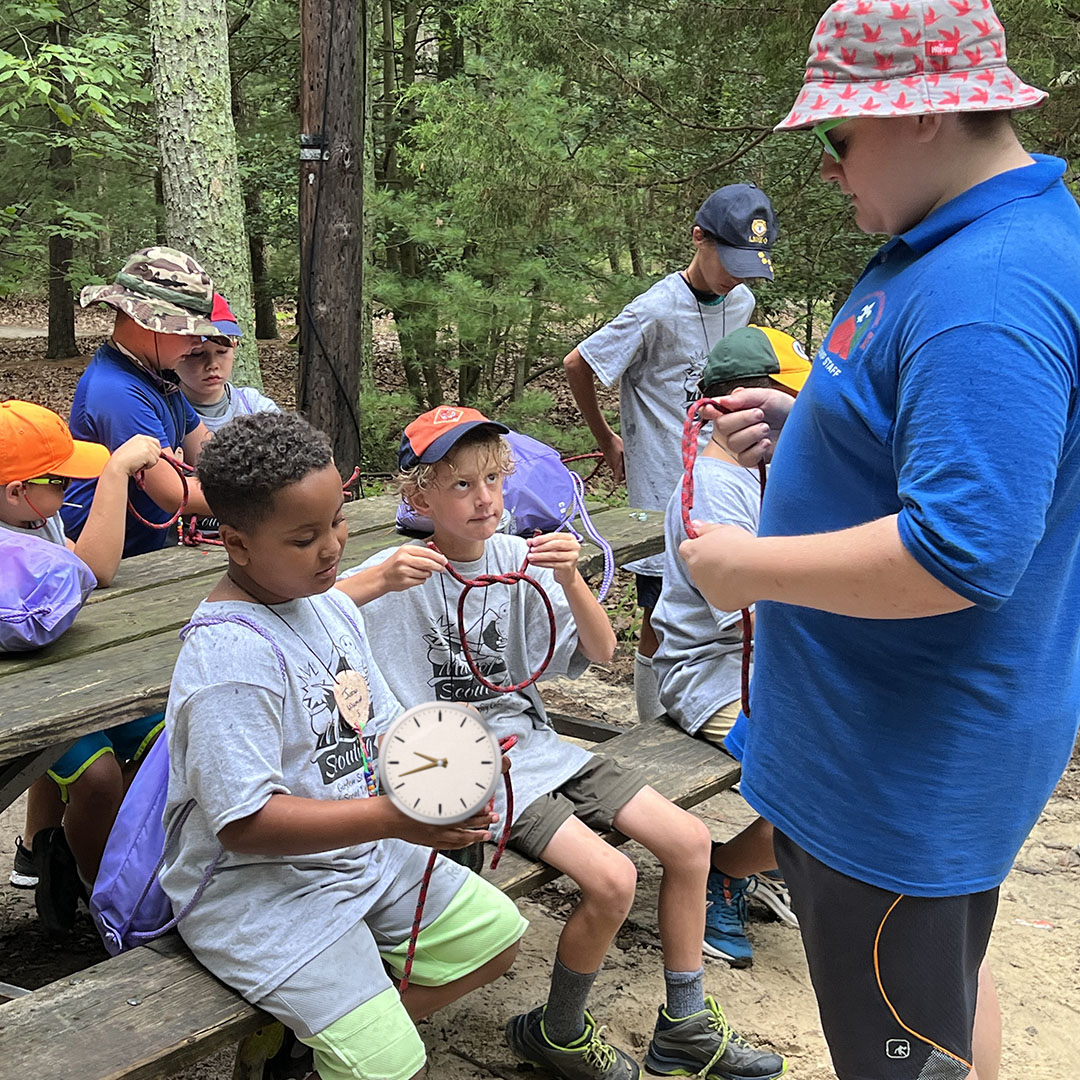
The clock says 9:42
